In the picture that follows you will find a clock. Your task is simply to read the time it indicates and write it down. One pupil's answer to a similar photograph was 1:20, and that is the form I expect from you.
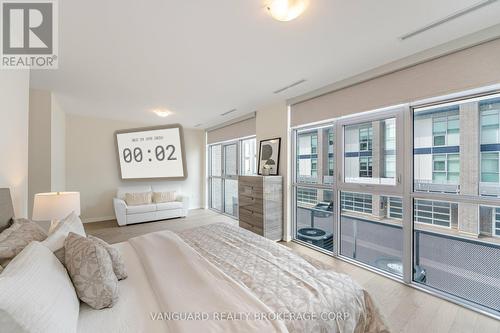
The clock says 0:02
